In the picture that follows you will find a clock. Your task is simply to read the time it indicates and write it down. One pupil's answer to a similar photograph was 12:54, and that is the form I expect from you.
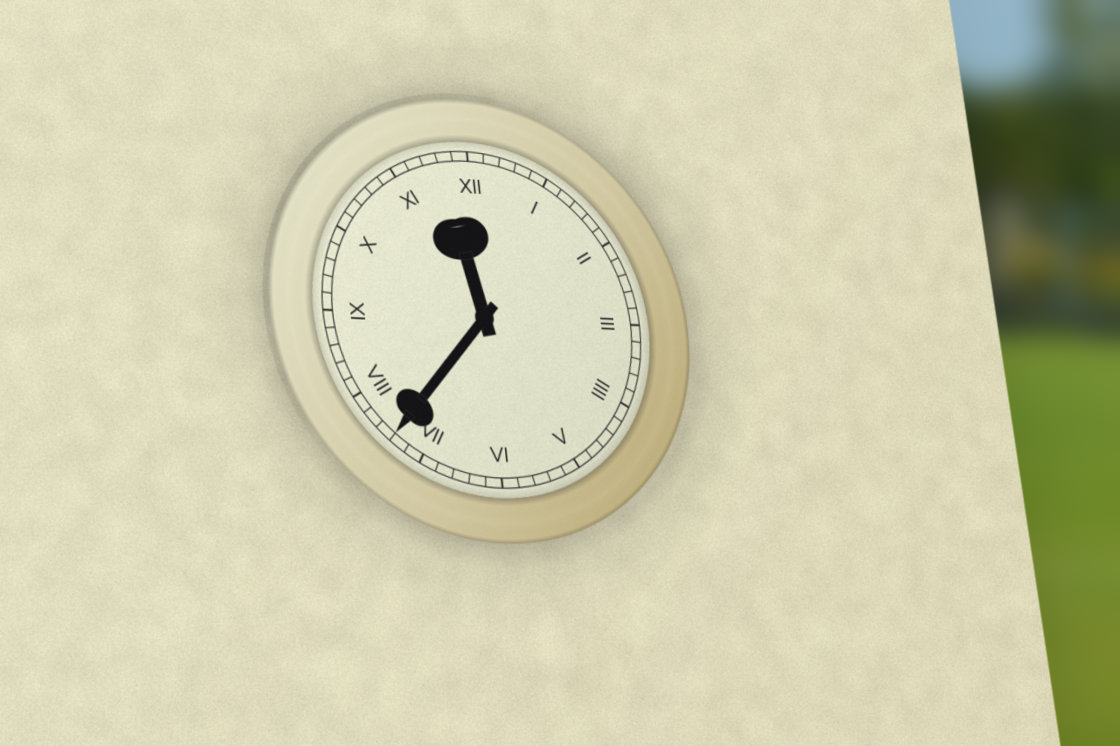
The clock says 11:37
